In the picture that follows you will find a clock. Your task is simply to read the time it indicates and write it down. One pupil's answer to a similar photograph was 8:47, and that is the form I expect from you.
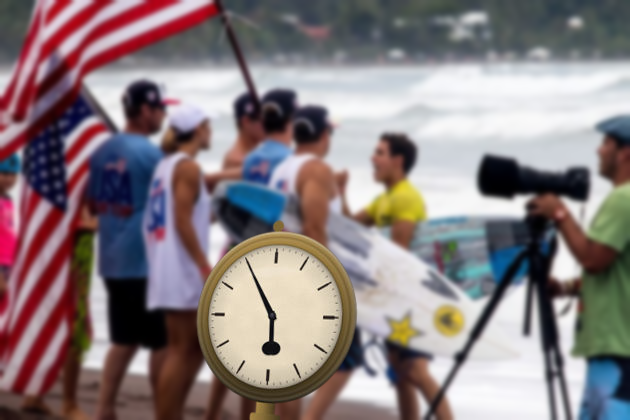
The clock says 5:55
